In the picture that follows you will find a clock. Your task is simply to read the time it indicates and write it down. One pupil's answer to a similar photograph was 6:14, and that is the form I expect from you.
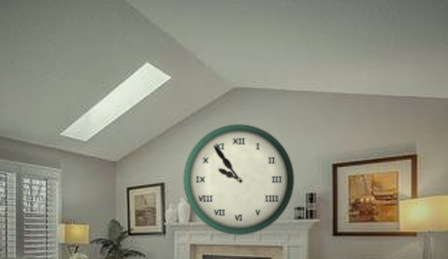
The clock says 9:54
